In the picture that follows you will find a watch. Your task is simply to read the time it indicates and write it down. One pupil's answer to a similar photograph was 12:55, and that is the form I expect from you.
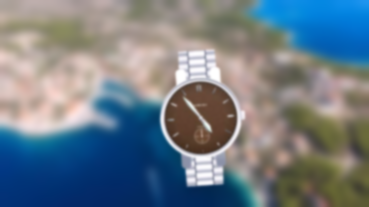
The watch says 4:54
